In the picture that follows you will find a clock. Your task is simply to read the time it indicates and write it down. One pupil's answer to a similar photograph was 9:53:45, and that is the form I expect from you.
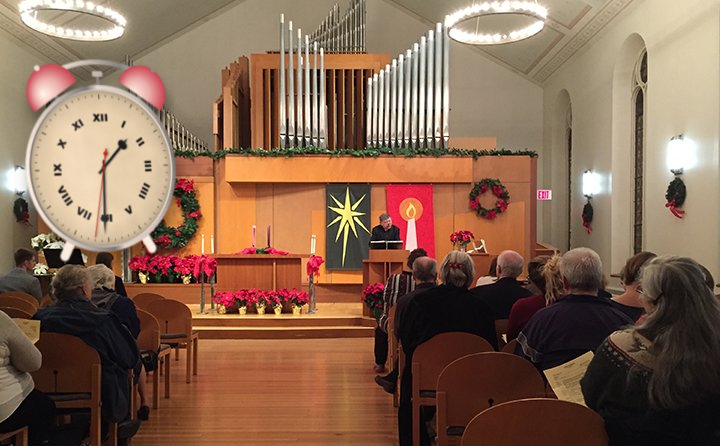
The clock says 1:30:32
